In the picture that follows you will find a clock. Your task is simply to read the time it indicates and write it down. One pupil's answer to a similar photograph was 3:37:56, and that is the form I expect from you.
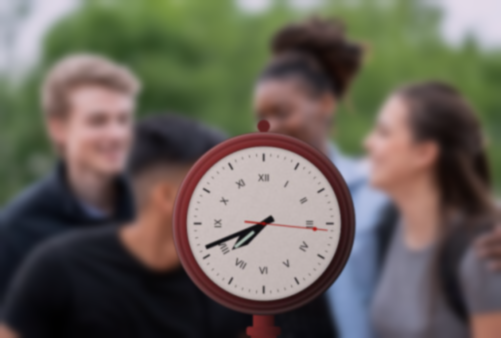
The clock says 7:41:16
